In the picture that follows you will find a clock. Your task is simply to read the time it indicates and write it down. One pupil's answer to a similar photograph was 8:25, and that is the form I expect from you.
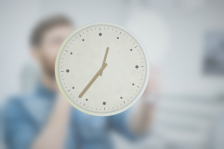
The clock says 12:37
